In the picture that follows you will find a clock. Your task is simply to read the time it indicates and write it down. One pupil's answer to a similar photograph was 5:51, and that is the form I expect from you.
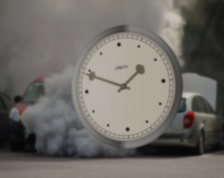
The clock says 1:49
